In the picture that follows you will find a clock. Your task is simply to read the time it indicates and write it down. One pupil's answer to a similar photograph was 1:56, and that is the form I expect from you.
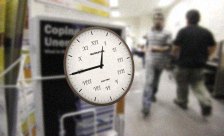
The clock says 12:45
